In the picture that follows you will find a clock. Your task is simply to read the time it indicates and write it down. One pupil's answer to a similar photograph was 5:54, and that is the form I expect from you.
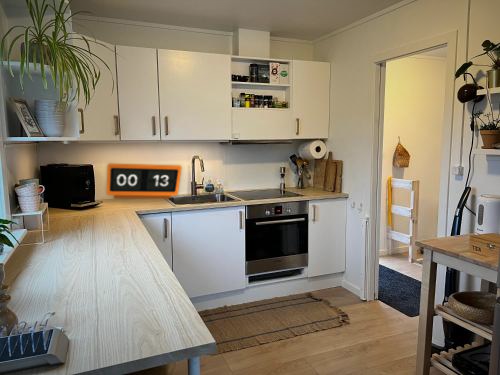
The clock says 0:13
